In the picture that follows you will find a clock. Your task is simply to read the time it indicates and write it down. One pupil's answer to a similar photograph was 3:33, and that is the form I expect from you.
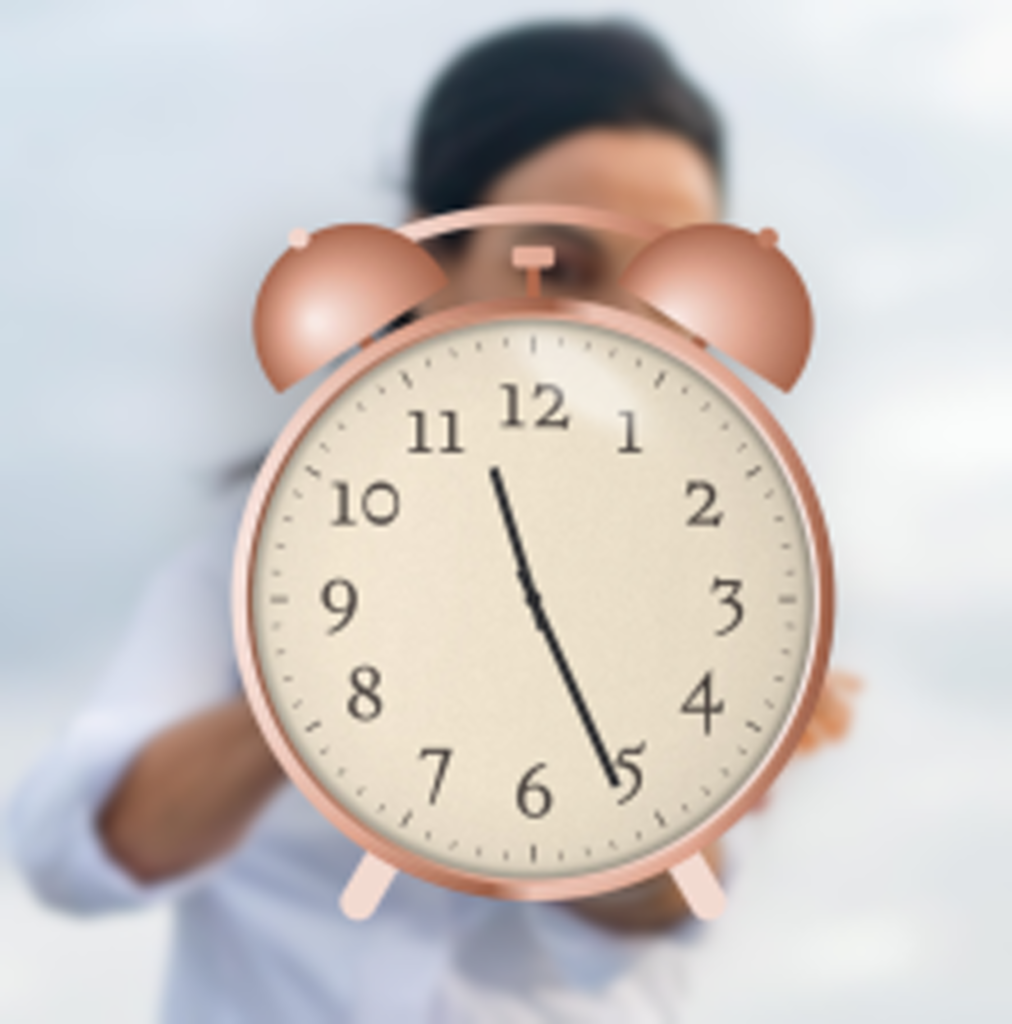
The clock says 11:26
